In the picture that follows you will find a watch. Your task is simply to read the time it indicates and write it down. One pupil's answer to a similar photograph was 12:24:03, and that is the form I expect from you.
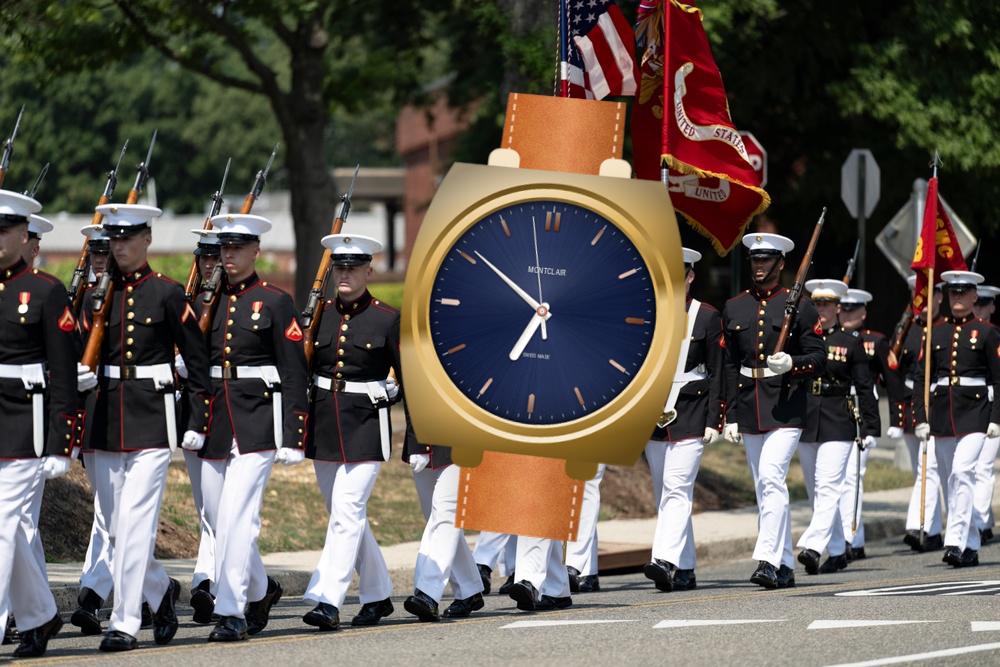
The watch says 6:50:58
